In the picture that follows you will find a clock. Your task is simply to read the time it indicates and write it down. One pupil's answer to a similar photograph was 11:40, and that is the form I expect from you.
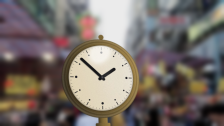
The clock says 1:52
